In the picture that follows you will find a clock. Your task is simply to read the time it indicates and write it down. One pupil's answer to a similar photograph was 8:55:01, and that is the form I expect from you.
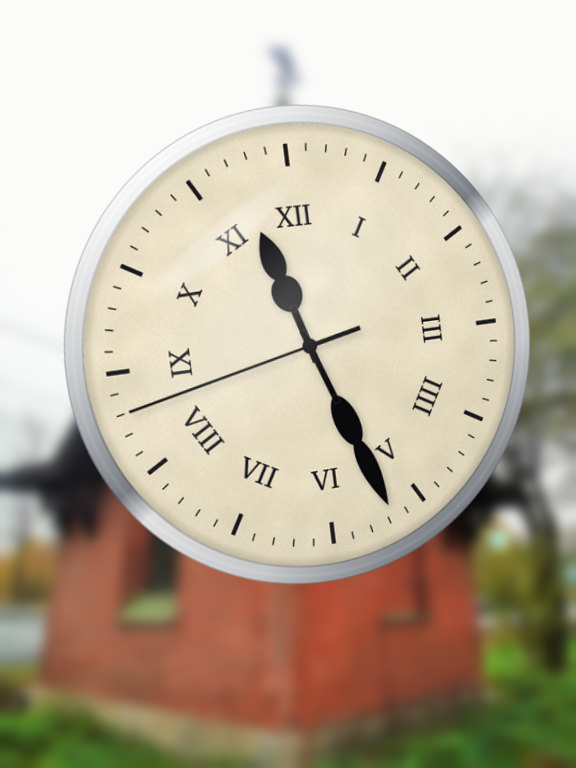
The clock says 11:26:43
